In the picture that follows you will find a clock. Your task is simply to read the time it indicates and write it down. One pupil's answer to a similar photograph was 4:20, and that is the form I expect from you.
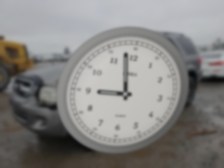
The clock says 8:58
